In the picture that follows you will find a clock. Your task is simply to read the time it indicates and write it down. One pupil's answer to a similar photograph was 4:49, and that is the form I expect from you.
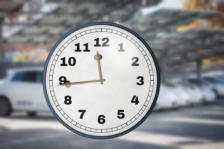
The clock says 11:44
